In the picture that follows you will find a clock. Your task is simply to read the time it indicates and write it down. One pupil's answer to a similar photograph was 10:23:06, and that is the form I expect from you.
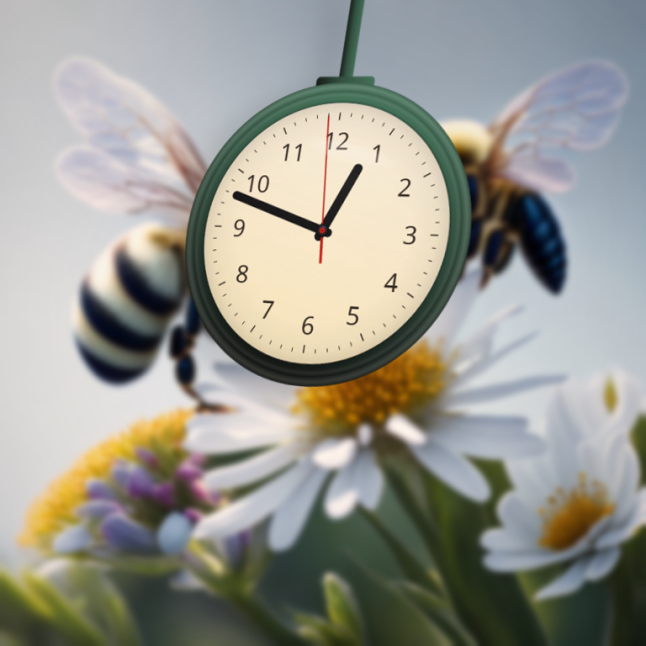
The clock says 12:47:59
